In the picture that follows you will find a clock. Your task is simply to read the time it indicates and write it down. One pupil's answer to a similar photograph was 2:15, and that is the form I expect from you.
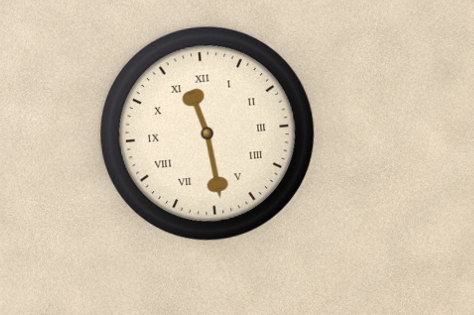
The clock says 11:29
